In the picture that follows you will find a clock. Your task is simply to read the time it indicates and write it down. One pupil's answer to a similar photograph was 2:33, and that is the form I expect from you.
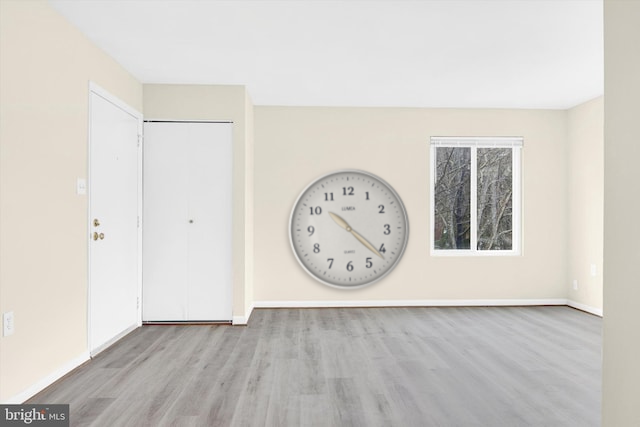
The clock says 10:22
